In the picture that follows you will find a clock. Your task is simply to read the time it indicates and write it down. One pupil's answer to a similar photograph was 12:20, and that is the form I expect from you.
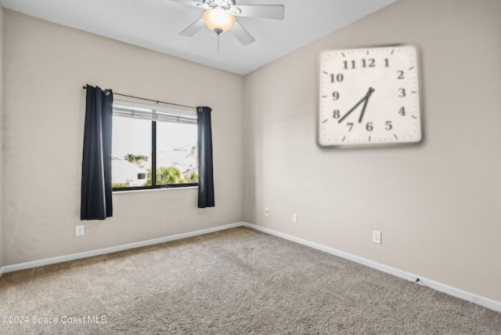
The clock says 6:38
